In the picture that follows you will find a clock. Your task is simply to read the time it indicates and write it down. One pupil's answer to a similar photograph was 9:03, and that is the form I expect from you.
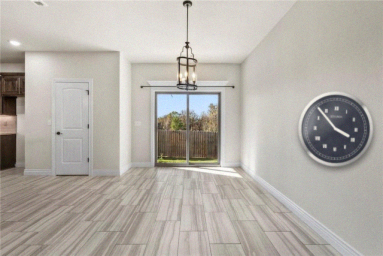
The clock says 3:53
